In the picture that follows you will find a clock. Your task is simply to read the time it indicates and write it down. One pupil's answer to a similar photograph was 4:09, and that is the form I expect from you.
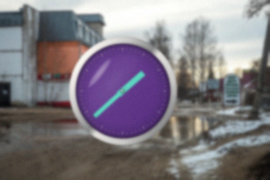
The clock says 1:38
